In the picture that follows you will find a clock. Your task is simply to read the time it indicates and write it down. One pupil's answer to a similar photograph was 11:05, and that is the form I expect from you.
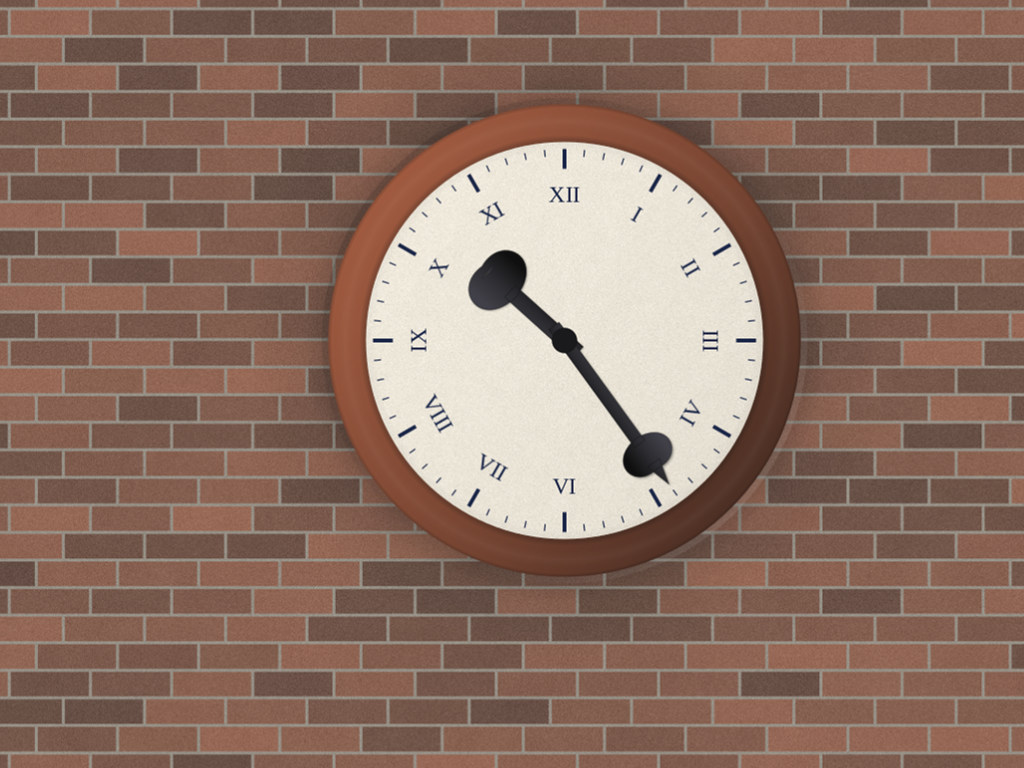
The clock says 10:24
